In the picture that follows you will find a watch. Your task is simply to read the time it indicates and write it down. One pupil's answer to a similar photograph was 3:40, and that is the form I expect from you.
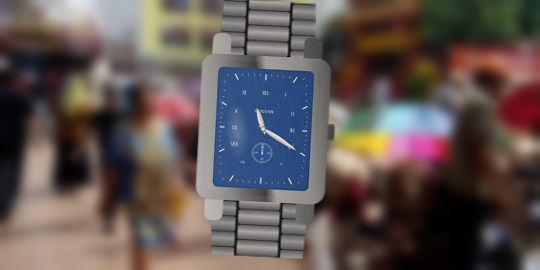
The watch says 11:20
